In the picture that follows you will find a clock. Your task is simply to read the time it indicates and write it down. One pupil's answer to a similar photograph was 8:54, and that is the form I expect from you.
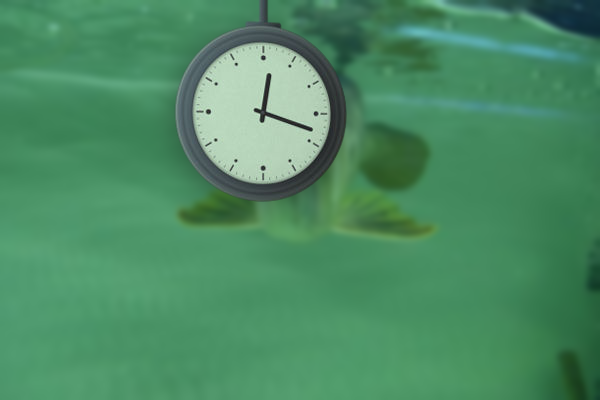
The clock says 12:18
